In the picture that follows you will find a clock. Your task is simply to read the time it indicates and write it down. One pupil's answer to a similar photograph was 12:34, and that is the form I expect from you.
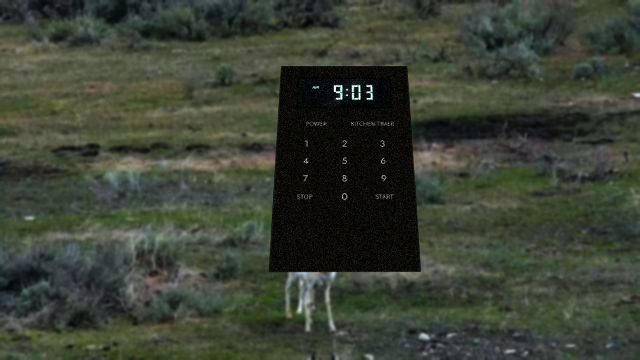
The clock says 9:03
